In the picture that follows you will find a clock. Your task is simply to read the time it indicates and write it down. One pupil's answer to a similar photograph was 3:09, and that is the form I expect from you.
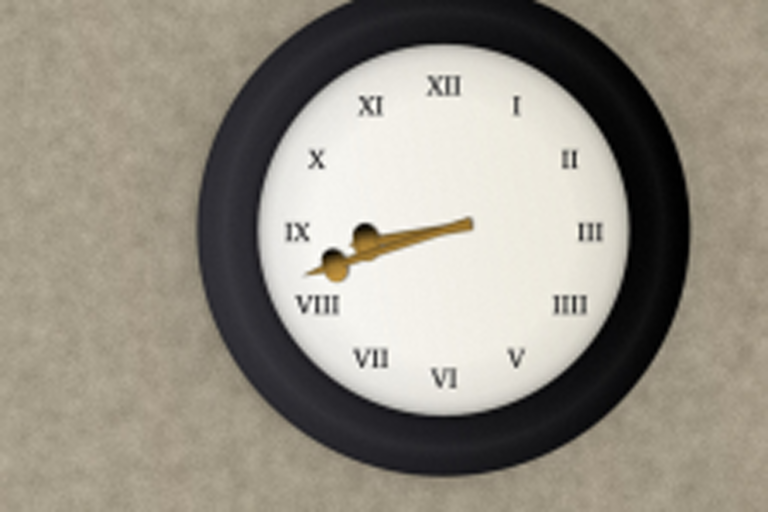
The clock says 8:42
